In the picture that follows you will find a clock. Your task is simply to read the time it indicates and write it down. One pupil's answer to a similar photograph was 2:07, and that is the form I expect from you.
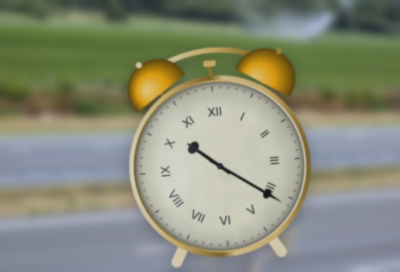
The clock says 10:21
